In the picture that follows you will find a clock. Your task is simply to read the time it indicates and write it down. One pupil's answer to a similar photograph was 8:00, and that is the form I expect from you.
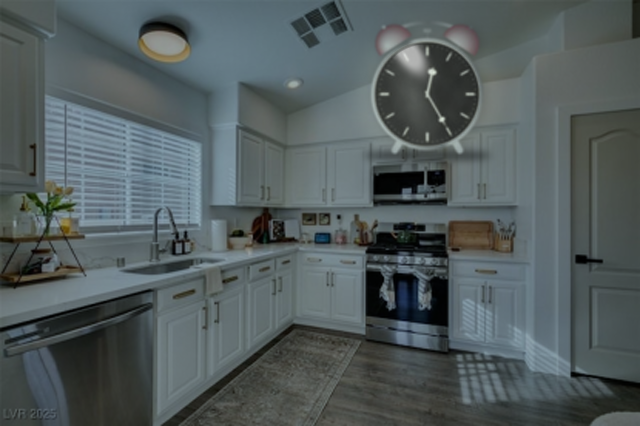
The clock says 12:25
